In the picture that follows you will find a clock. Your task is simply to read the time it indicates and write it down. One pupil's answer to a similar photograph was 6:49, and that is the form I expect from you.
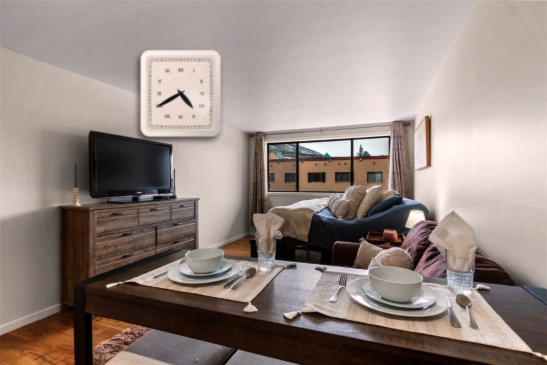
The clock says 4:40
